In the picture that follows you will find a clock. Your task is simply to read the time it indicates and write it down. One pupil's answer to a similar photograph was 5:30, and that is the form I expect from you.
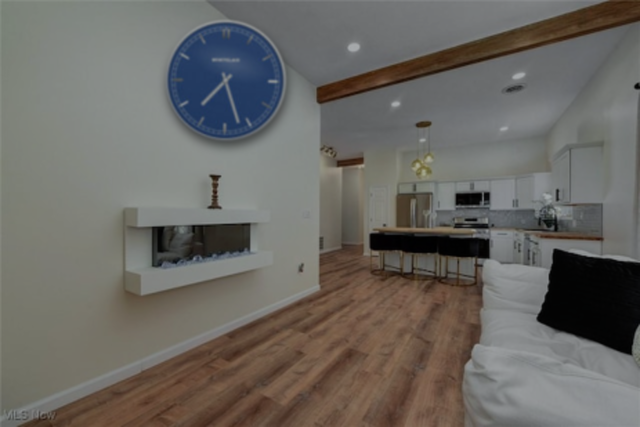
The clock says 7:27
